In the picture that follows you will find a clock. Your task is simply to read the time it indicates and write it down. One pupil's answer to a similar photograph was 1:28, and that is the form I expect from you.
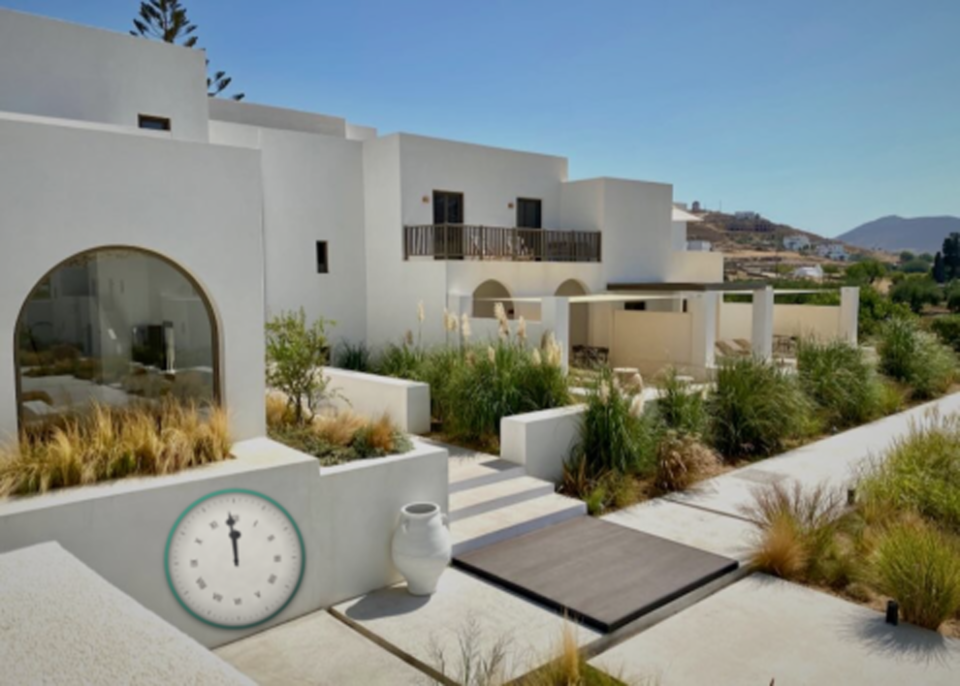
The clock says 11:59
